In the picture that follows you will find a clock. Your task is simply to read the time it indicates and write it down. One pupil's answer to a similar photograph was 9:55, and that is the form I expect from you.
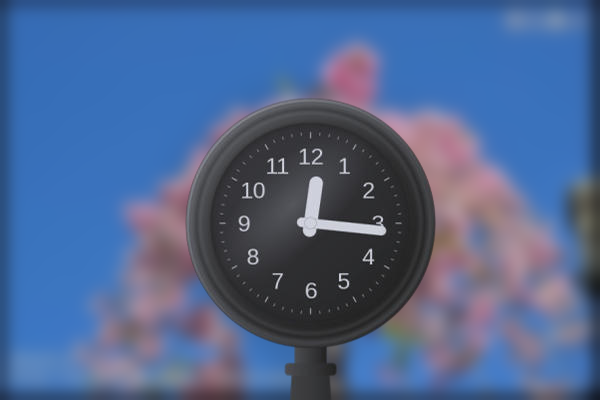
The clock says 12:16
